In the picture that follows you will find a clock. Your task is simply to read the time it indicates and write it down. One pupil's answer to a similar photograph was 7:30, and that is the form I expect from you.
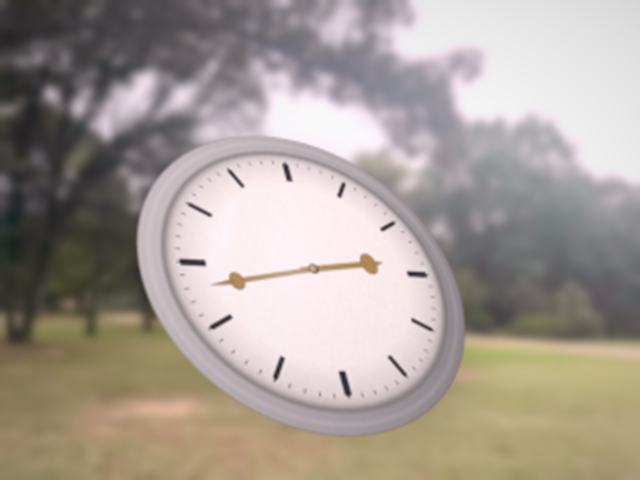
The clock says 2:43
